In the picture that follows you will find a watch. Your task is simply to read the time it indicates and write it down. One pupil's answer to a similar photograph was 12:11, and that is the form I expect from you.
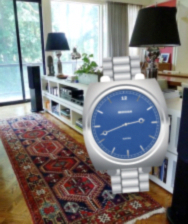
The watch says 2:42
